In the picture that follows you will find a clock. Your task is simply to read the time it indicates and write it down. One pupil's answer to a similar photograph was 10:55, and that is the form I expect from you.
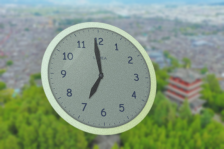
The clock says 6:59
